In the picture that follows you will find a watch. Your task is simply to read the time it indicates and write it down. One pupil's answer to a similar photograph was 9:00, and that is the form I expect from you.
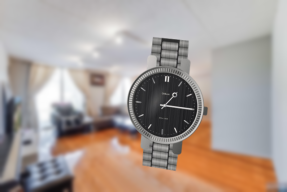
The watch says 1:15
